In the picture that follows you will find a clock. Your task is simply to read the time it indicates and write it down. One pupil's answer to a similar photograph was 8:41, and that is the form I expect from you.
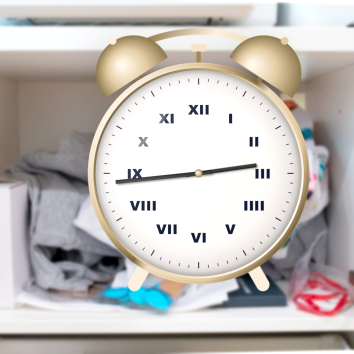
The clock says 2:44
